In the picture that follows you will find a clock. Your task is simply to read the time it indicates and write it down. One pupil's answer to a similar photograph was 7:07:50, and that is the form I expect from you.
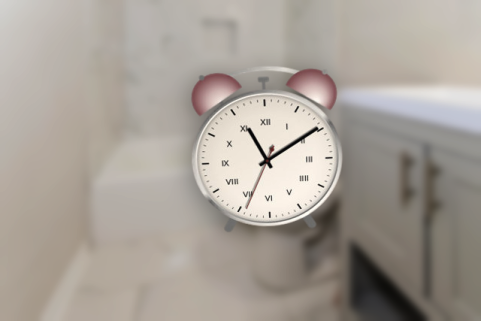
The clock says 11:09:34
